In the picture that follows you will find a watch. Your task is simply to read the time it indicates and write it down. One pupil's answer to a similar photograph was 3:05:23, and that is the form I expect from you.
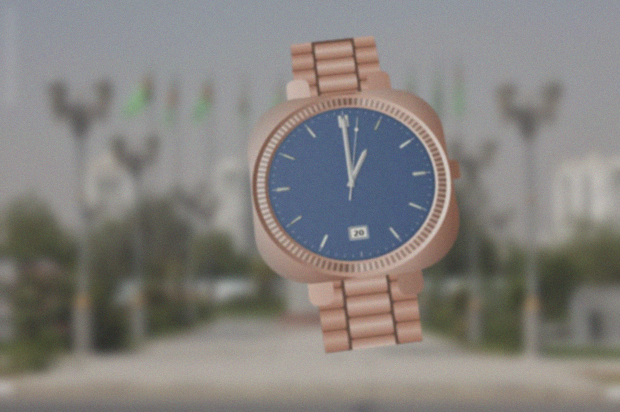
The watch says 1:00:02
